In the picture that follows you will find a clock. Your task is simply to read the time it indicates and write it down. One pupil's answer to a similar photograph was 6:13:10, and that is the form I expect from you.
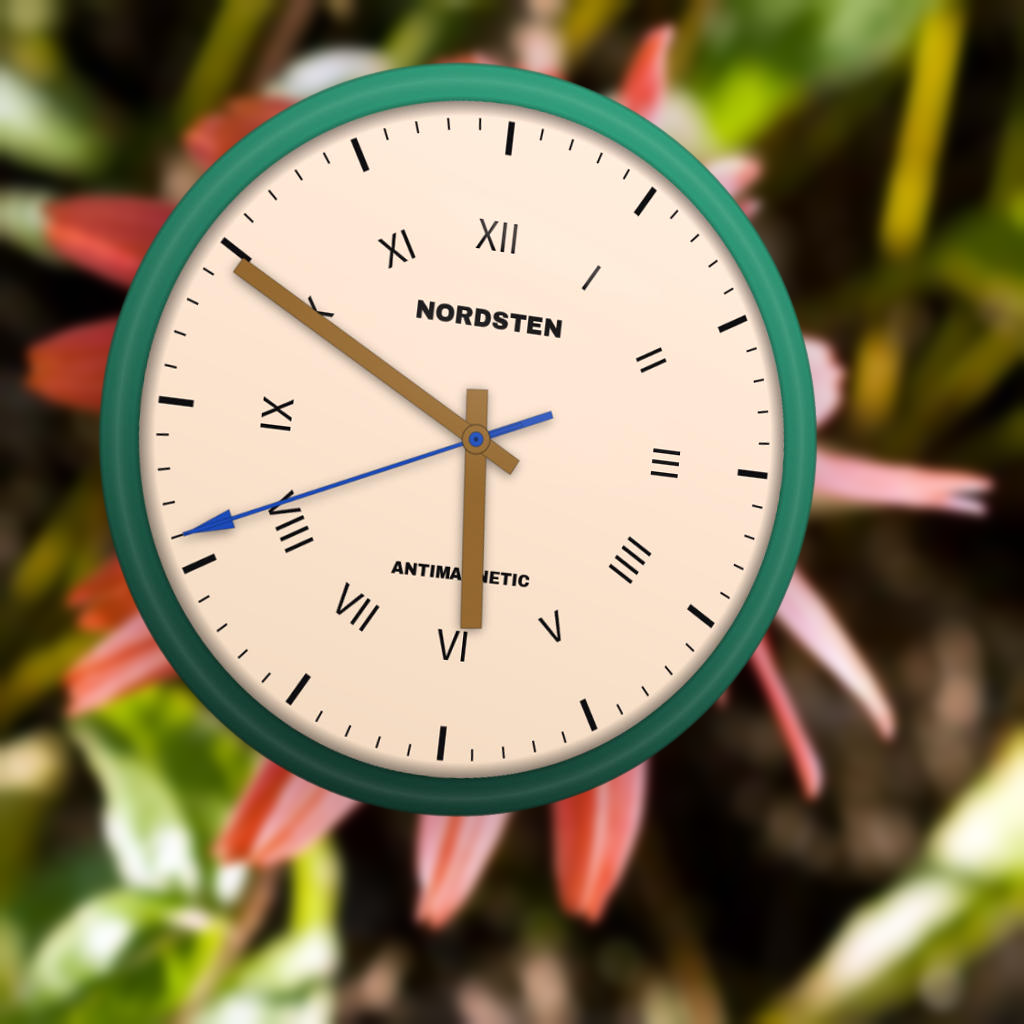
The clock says 5:49:41
